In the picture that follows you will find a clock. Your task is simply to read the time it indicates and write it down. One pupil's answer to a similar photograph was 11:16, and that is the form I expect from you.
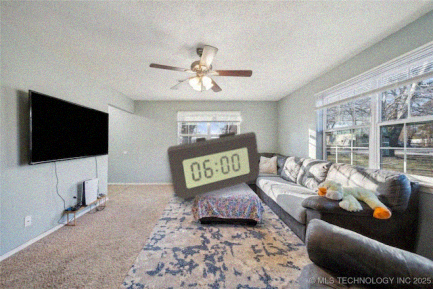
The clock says 6:00
